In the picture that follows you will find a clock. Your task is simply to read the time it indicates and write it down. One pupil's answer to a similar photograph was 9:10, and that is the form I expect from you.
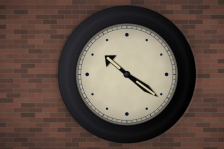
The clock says 10:21
